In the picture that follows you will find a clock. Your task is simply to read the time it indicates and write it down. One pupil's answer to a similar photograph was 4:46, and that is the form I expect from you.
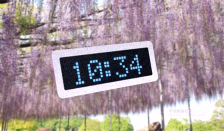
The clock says 10:34
